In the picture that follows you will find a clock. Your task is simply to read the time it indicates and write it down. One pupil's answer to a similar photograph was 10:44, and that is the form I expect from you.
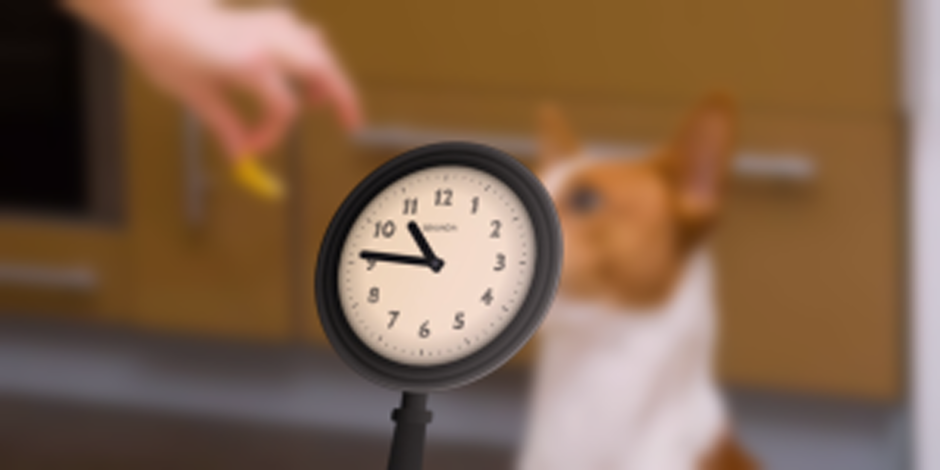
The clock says 10:46
